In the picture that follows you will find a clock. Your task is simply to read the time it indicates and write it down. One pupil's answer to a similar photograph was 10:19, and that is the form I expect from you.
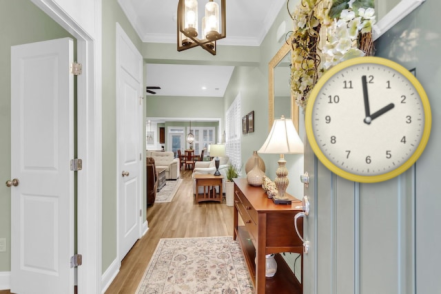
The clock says 1:59
